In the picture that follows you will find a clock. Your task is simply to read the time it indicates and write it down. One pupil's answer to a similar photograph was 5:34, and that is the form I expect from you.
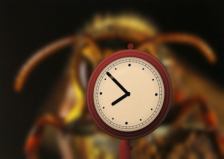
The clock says 7:52
